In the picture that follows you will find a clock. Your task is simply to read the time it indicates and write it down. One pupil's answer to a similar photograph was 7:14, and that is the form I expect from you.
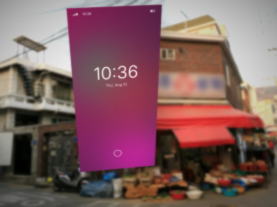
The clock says 10:36
